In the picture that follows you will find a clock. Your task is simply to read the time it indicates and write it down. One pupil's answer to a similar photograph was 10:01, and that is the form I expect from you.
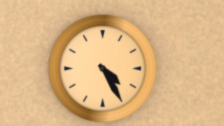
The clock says 4:25
